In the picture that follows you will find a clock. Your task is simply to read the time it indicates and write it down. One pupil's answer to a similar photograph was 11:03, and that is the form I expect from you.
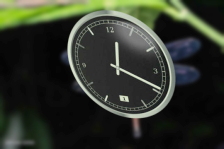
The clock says 12:19
